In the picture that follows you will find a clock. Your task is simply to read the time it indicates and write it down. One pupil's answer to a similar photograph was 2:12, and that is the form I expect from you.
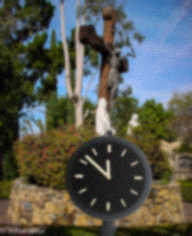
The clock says 11:52
